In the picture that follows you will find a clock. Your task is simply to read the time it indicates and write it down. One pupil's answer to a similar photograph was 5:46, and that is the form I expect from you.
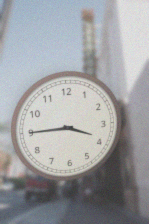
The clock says 3:45
